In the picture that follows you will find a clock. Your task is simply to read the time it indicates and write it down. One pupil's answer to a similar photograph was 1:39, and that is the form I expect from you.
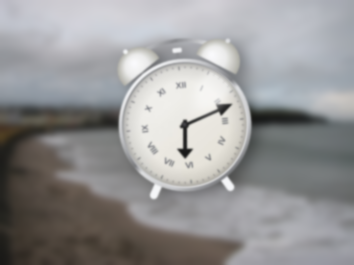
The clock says 6:12
